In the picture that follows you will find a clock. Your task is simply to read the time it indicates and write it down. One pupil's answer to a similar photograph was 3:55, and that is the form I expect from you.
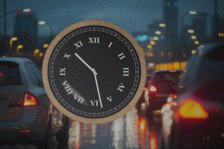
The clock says 10:28
